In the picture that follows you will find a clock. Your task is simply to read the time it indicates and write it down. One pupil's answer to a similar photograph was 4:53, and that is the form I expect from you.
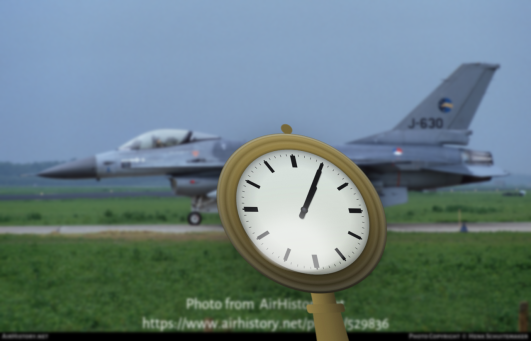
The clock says 1:05
